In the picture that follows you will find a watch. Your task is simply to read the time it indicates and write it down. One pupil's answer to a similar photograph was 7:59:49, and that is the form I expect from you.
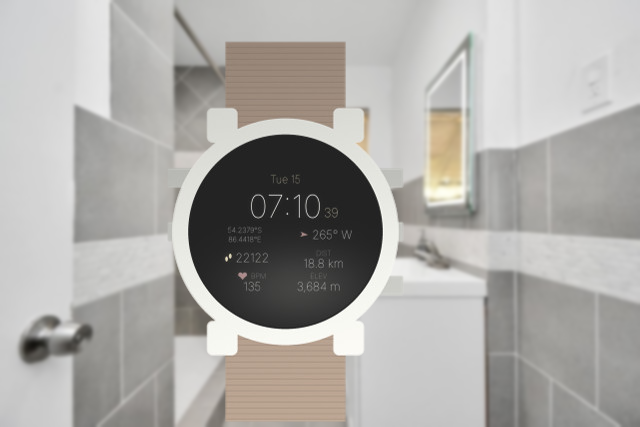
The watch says 7:10:39
